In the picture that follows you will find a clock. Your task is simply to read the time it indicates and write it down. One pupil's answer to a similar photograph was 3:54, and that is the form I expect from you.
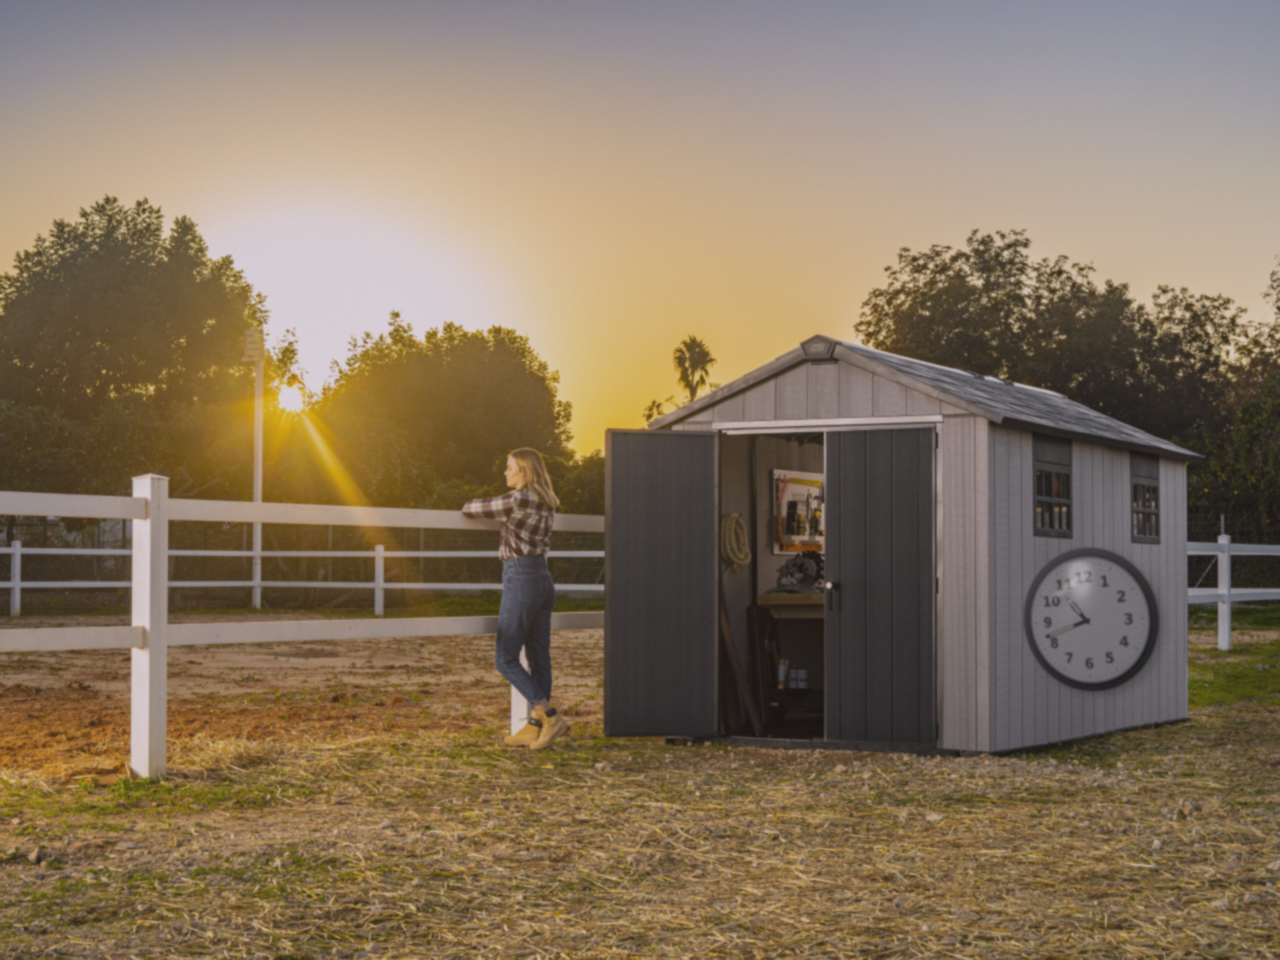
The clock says 10:42
